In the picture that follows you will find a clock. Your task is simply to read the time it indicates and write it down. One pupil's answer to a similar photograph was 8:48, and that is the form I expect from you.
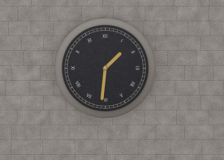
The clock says 1:31
